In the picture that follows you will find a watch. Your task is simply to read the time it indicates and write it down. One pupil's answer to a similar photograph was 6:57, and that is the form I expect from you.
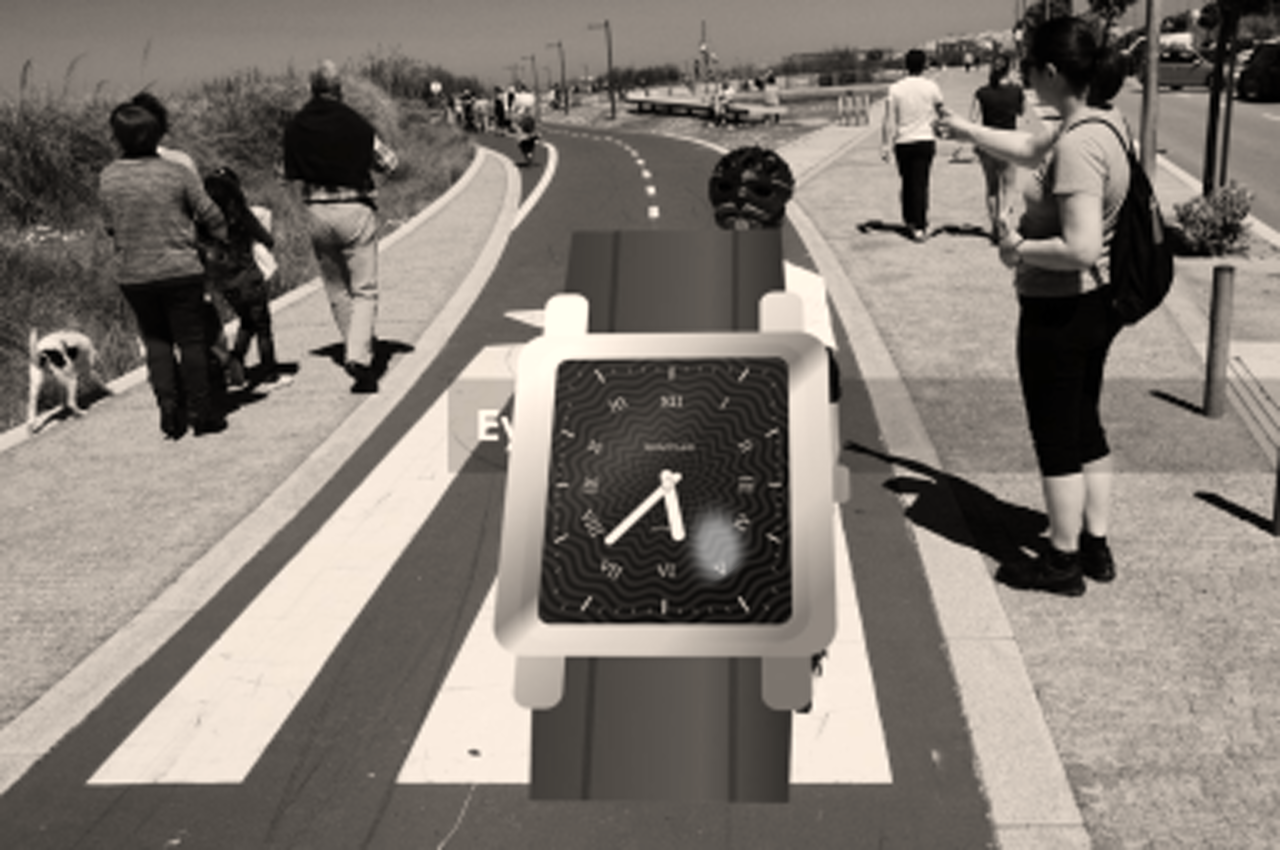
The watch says 5:37
